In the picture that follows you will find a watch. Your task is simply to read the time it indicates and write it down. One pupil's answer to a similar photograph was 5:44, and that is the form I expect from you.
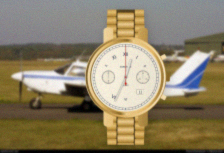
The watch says 12:34
